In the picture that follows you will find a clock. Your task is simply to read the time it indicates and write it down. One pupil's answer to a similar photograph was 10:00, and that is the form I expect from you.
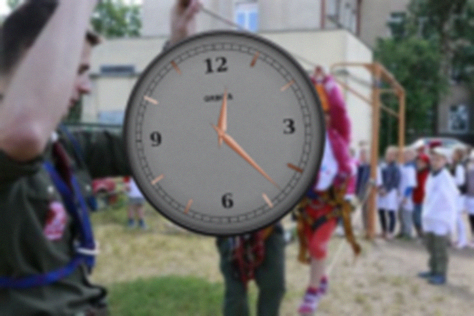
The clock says 12:23
